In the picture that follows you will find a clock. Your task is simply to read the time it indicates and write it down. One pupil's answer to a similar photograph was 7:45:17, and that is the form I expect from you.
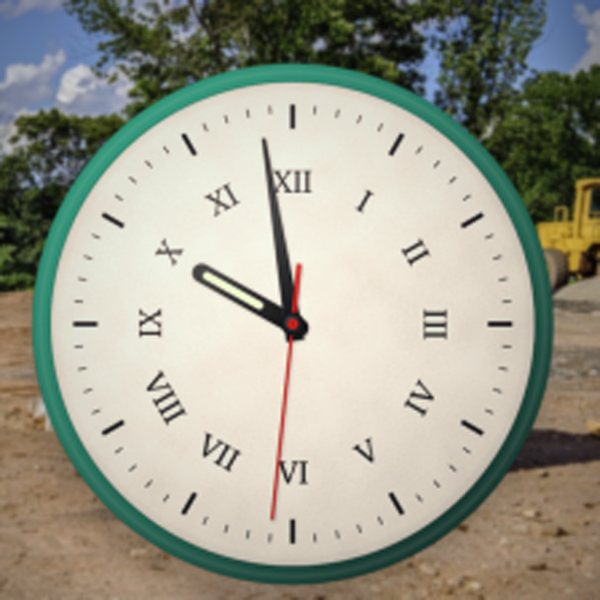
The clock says 9:58:31
